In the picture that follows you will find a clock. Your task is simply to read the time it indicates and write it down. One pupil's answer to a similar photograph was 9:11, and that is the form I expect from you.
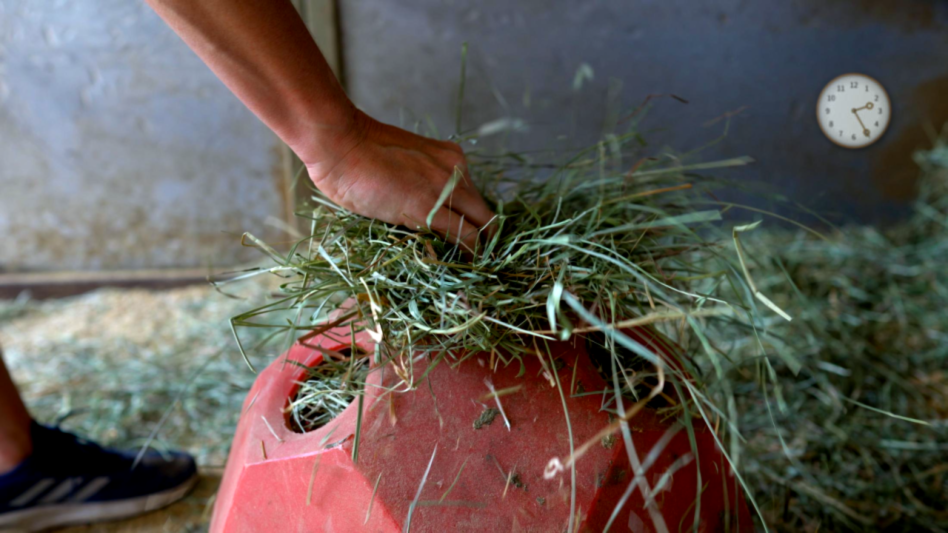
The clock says 2:25
